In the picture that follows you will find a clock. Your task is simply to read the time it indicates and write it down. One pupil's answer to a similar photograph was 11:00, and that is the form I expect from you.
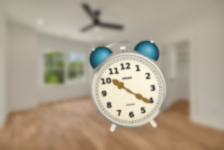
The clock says 10:21
